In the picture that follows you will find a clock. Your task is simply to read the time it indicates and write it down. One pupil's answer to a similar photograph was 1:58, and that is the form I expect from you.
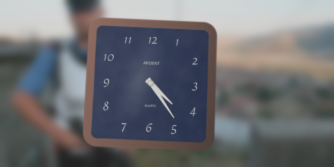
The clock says 4:24
